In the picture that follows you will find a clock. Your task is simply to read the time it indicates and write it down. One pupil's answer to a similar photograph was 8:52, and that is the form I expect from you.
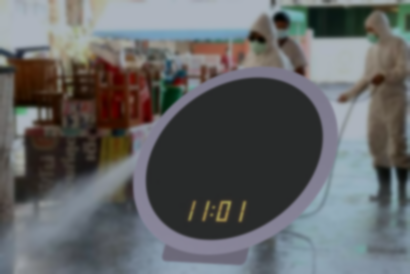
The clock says 11:01
